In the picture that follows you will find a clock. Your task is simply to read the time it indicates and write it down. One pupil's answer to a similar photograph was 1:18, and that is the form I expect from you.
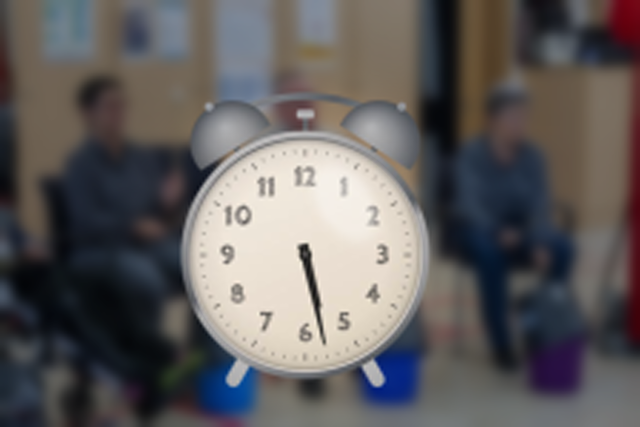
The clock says 5:28
